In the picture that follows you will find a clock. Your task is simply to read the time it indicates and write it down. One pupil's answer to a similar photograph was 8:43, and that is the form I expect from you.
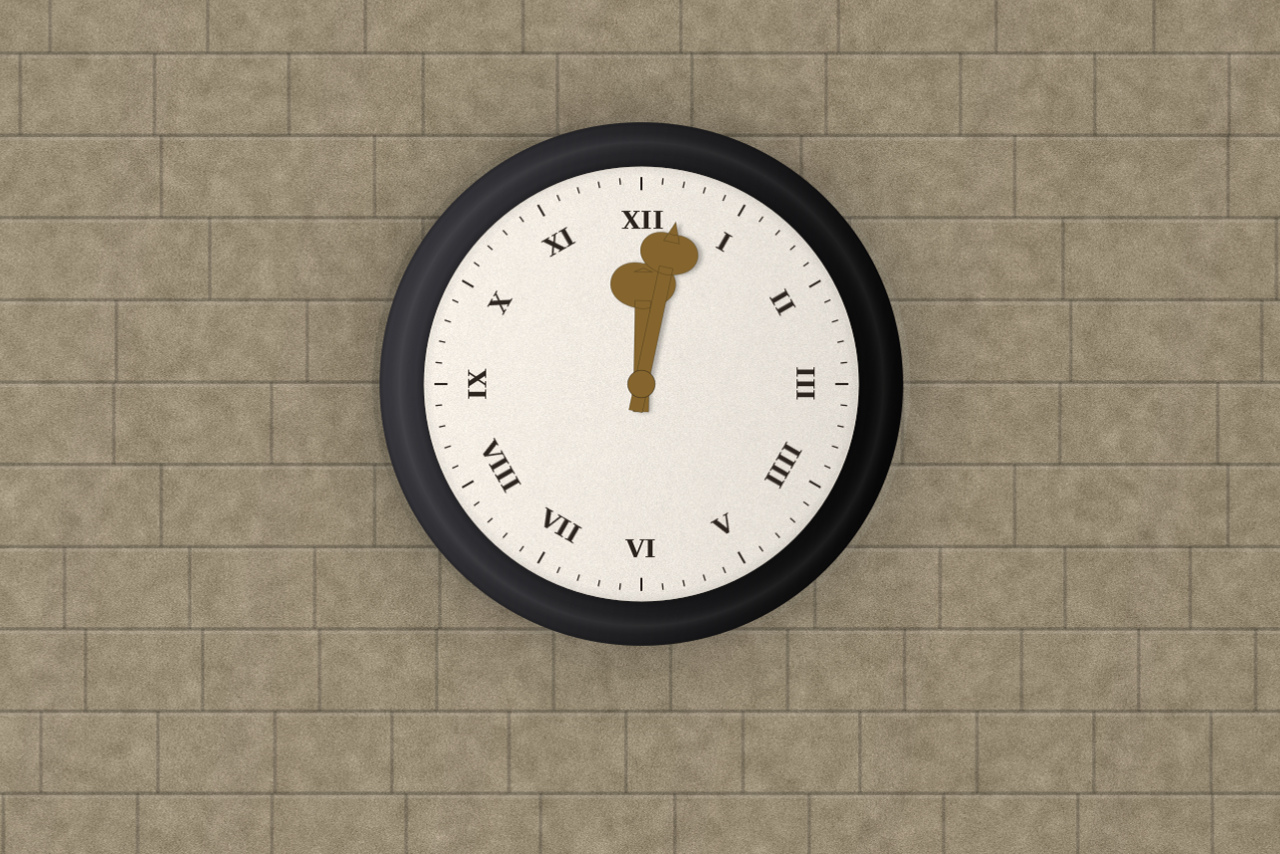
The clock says 12:02
